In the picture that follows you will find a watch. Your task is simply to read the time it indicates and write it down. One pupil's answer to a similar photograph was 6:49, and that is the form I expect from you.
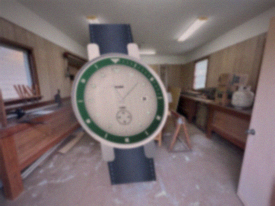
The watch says 11:08
